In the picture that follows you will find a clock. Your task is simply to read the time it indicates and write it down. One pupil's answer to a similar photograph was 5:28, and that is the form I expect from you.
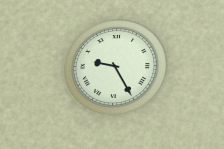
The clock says 9:25
